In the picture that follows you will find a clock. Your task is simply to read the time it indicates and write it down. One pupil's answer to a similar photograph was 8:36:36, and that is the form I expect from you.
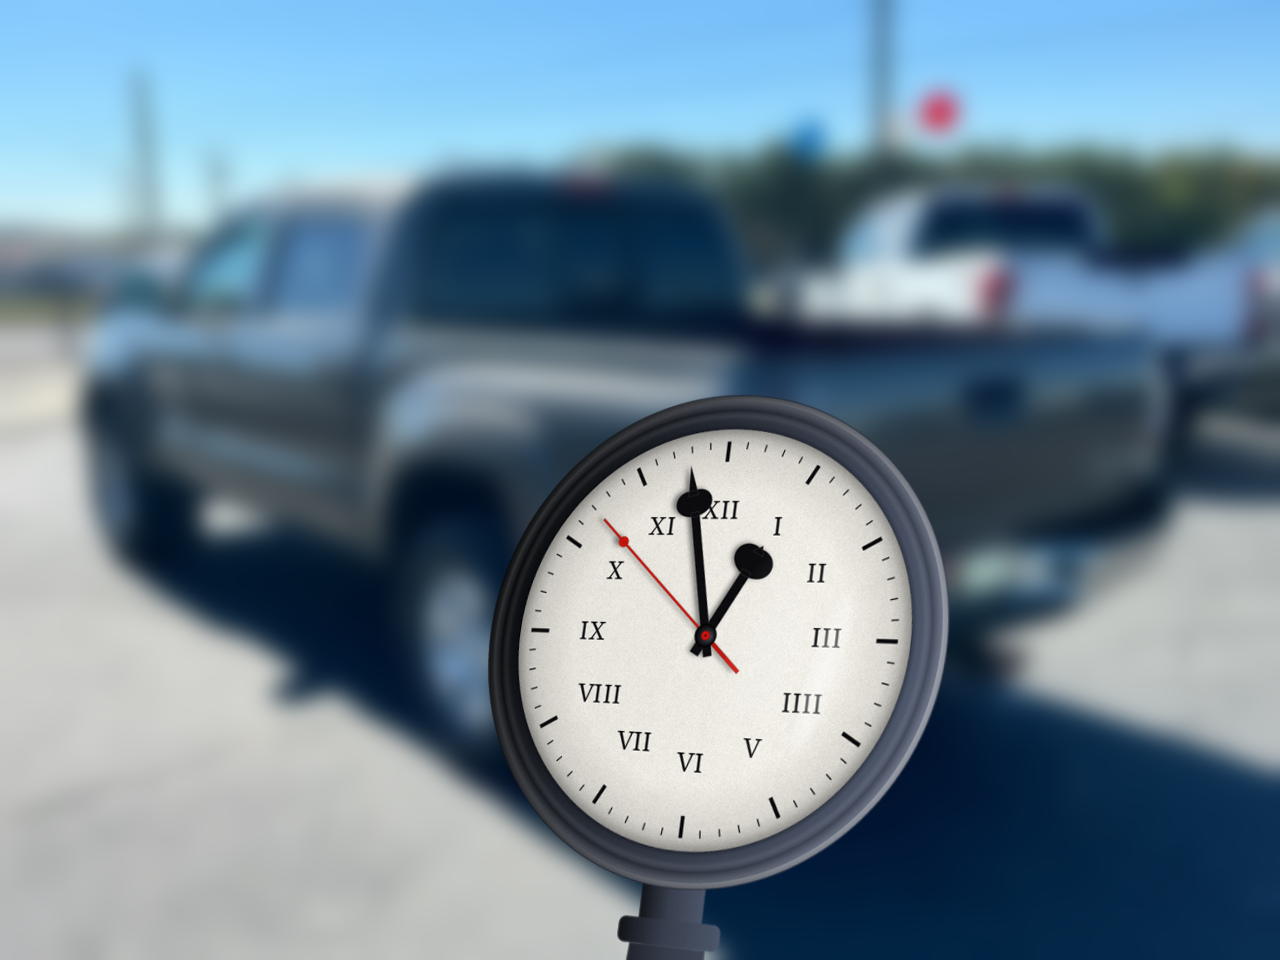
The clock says 12:57:52
